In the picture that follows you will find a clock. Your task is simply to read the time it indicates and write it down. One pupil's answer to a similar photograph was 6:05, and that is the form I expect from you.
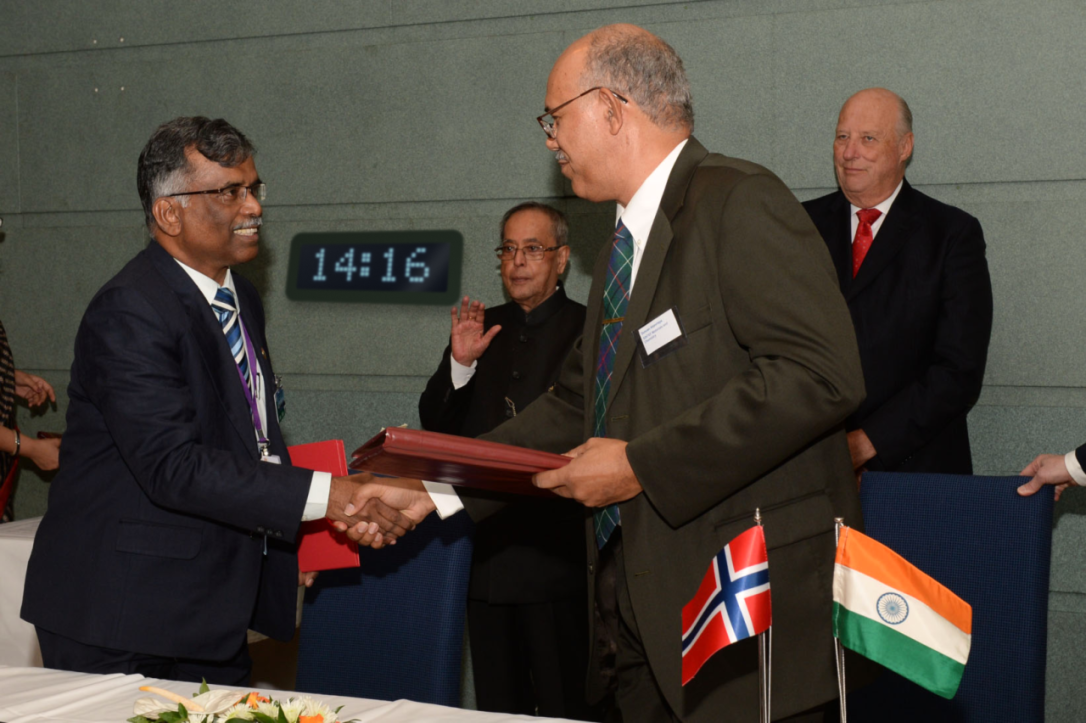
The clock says 14:16
